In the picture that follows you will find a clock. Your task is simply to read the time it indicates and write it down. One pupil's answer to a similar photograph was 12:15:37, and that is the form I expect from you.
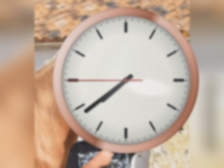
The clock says 7:38:45
